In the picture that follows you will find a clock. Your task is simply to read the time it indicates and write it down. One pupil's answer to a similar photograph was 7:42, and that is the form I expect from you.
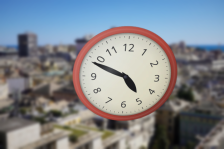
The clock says 4:49
